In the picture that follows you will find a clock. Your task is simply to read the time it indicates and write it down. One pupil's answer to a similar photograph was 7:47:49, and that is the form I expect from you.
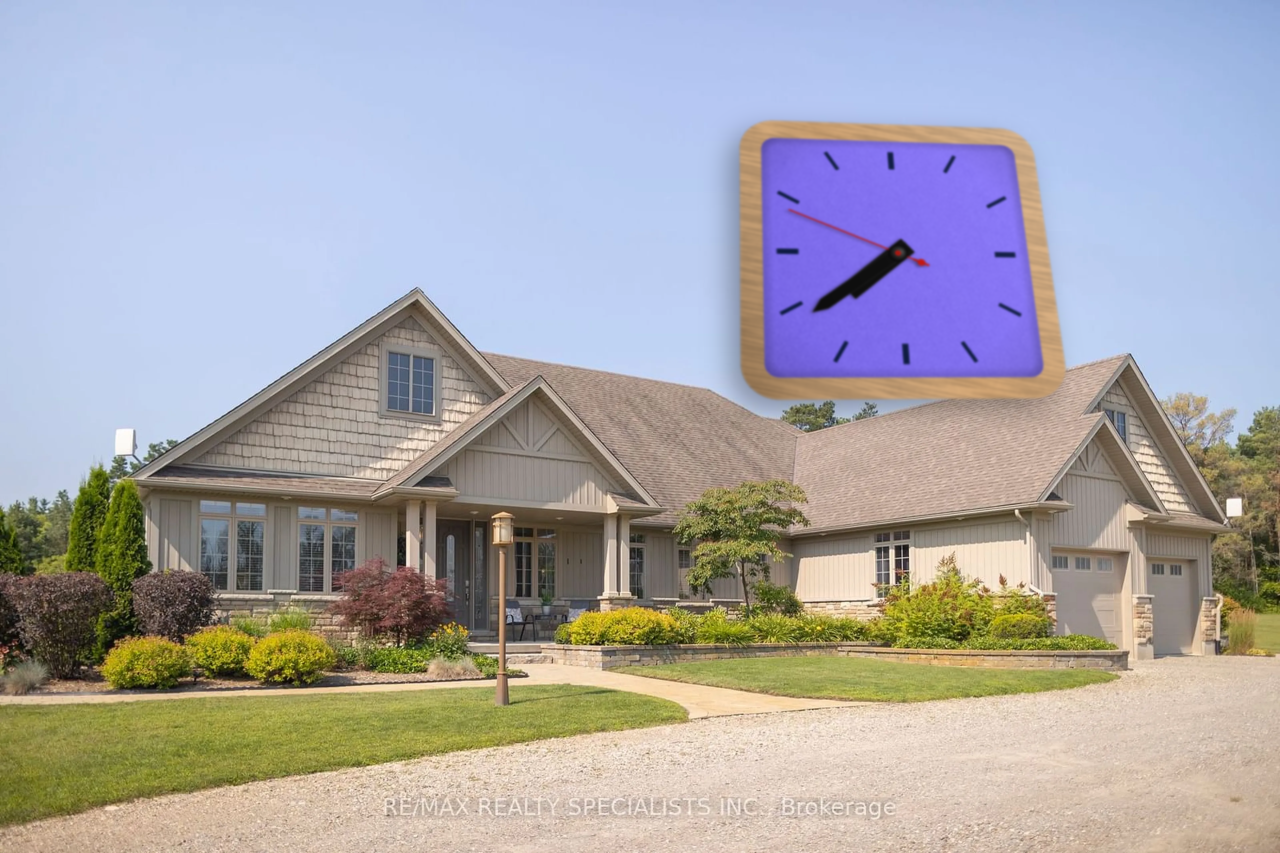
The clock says 7:38:49
